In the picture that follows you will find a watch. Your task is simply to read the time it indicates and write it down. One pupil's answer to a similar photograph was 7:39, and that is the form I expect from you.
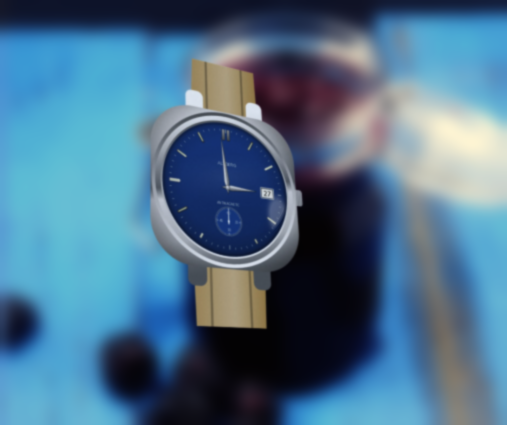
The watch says 2:59
